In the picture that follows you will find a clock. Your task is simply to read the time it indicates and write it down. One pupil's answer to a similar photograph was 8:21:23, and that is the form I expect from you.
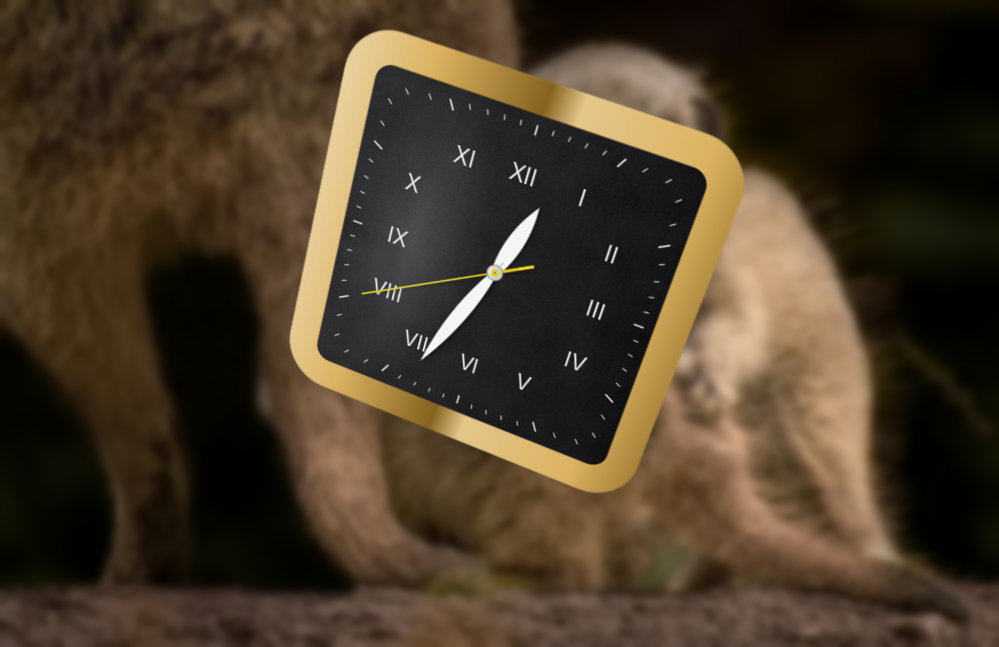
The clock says 12:33:40
